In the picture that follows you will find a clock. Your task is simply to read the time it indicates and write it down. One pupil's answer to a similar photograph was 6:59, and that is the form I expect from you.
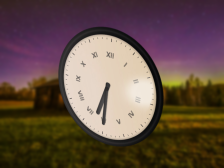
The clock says 6:30
